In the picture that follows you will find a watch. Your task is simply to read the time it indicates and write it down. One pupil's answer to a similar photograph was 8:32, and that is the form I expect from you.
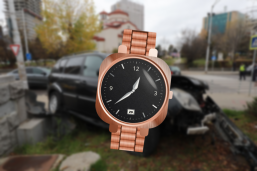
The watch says 12:38
